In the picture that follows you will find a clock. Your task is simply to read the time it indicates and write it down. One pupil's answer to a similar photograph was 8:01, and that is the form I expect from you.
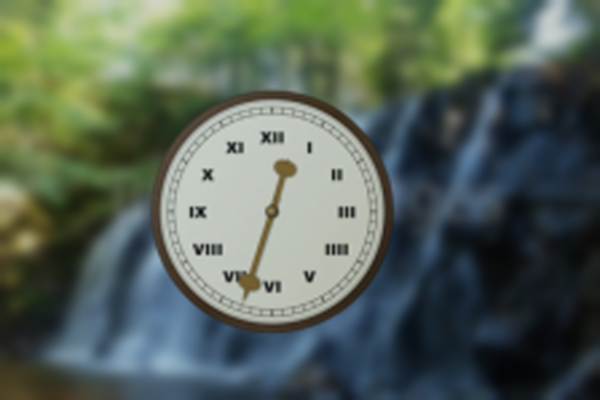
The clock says 12:33
